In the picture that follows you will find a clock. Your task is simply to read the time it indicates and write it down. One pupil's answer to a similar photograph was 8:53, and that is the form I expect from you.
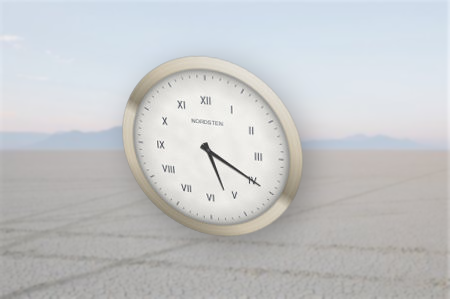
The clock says 5:20
